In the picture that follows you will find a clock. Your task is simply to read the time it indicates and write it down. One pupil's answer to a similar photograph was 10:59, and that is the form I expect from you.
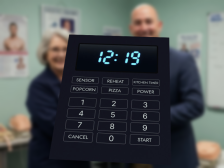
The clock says 12:19
